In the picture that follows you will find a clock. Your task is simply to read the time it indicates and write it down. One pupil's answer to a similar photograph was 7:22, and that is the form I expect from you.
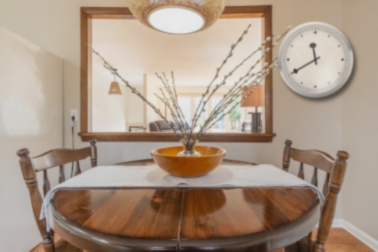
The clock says 11:40
